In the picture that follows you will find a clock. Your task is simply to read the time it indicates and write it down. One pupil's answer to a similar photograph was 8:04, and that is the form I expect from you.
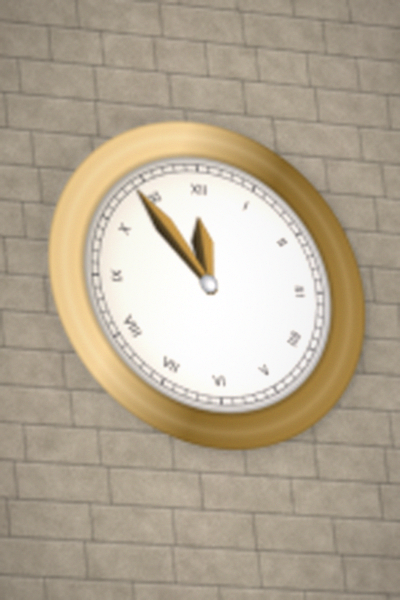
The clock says 11:54
